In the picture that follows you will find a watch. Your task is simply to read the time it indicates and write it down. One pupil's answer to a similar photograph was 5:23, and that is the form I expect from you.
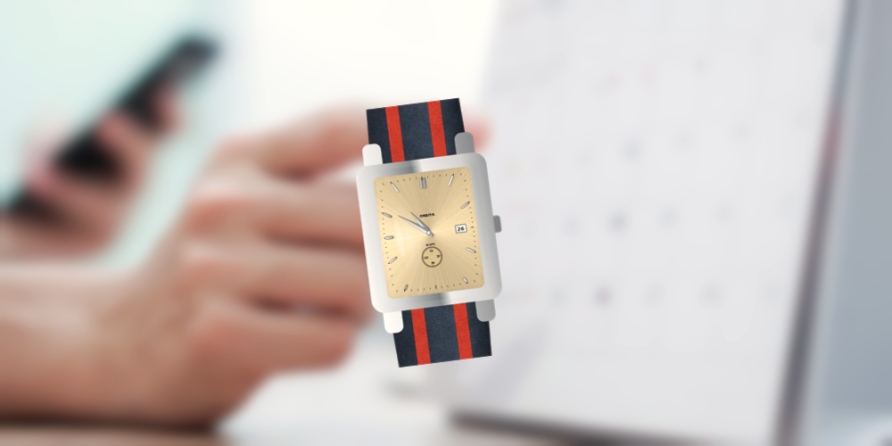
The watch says 10:51
